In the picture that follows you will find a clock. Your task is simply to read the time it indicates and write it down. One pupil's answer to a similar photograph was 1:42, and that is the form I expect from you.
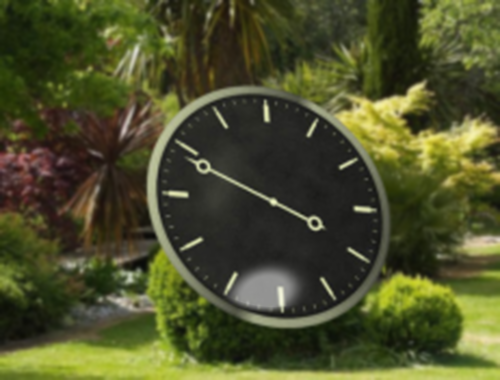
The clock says 3:49
